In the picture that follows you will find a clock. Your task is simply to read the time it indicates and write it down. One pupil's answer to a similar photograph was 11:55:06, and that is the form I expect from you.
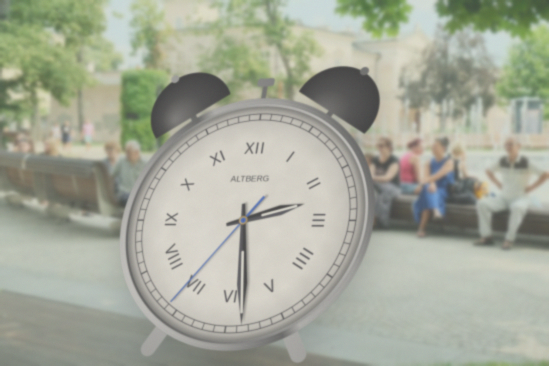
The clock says 2:28:36
